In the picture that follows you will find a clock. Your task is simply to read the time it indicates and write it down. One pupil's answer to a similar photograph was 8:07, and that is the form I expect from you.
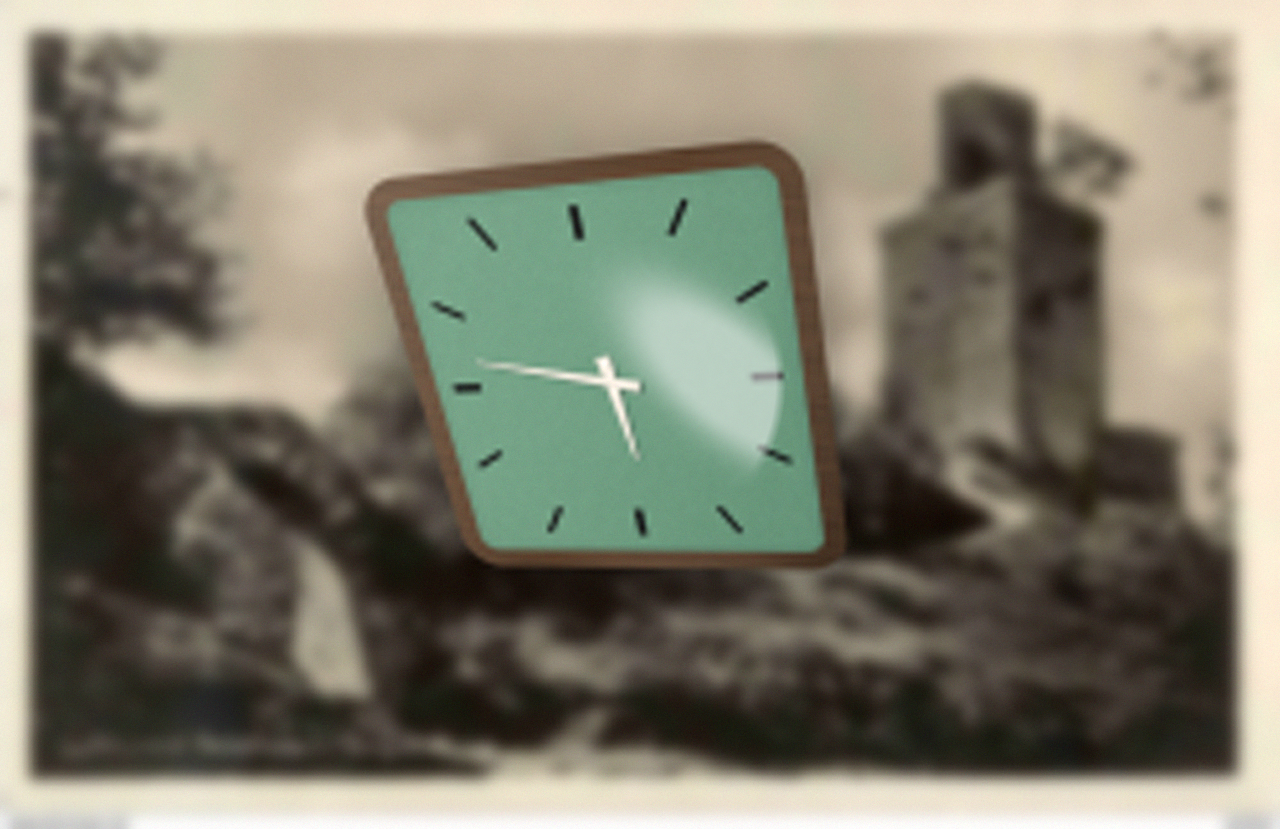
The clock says 5:47
